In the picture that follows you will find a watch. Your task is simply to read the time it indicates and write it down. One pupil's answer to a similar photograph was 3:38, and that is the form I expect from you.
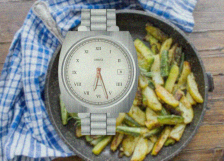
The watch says 6:27
